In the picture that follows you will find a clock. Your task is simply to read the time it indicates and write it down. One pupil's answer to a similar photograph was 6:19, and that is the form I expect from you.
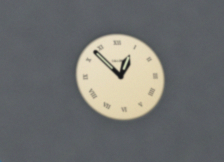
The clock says 12:53
